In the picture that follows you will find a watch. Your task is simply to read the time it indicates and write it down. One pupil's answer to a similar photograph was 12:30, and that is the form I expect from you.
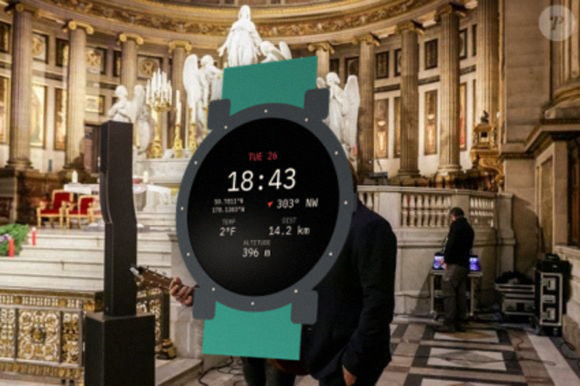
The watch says 18:43
